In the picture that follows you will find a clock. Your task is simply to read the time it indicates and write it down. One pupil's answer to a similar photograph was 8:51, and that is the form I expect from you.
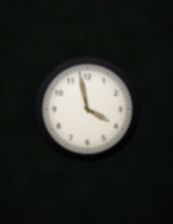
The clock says 3:58
